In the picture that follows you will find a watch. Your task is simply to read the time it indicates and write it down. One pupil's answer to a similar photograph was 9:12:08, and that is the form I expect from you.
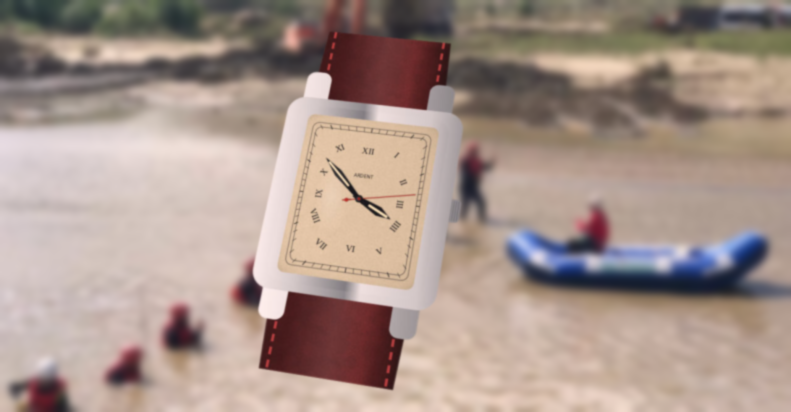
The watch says 3:52:13
